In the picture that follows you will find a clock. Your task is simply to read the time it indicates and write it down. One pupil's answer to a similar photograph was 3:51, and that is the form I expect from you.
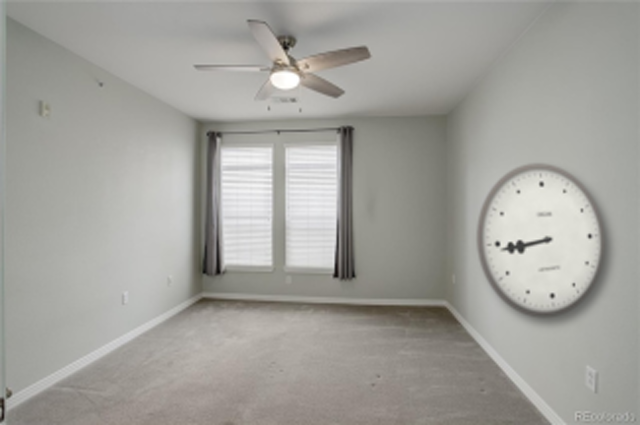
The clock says 8:44
